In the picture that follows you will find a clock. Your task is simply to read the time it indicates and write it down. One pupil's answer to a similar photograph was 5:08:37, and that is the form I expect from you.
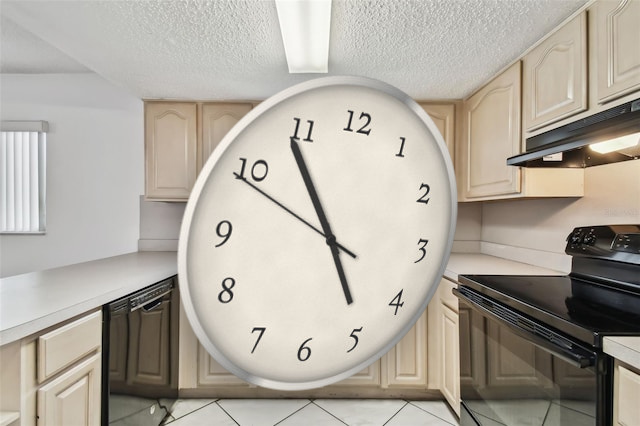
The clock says 4:53:49
